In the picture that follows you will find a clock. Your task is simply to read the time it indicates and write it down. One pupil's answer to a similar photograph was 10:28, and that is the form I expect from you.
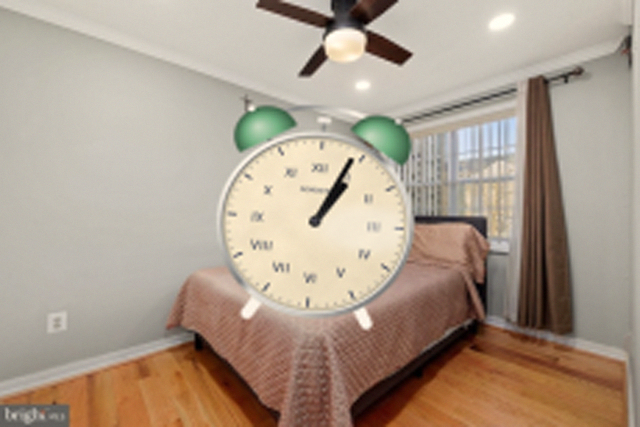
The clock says 1:04
